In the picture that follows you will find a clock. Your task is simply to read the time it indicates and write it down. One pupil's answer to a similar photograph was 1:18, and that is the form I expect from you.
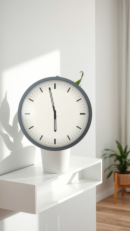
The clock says 5:58
